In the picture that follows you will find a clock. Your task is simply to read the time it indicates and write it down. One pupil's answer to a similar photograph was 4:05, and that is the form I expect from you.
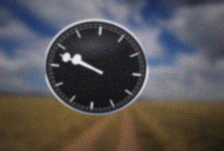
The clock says 9:48
